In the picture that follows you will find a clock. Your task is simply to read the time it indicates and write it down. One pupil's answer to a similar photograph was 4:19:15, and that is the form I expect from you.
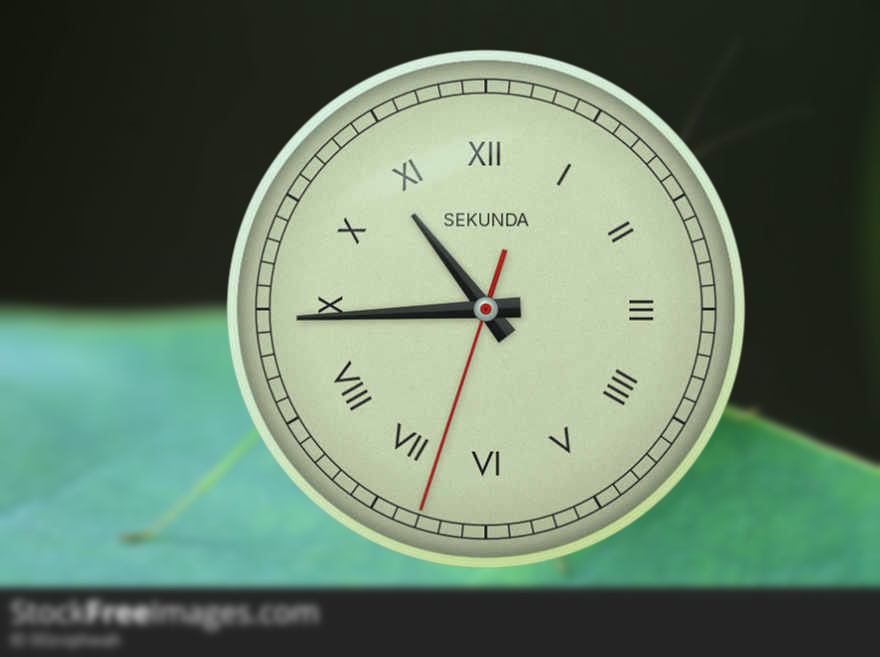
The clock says 10:44:33
